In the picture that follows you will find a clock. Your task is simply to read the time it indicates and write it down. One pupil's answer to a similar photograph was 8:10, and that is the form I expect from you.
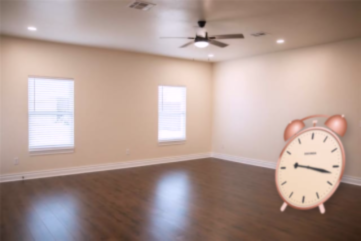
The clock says 9:17
